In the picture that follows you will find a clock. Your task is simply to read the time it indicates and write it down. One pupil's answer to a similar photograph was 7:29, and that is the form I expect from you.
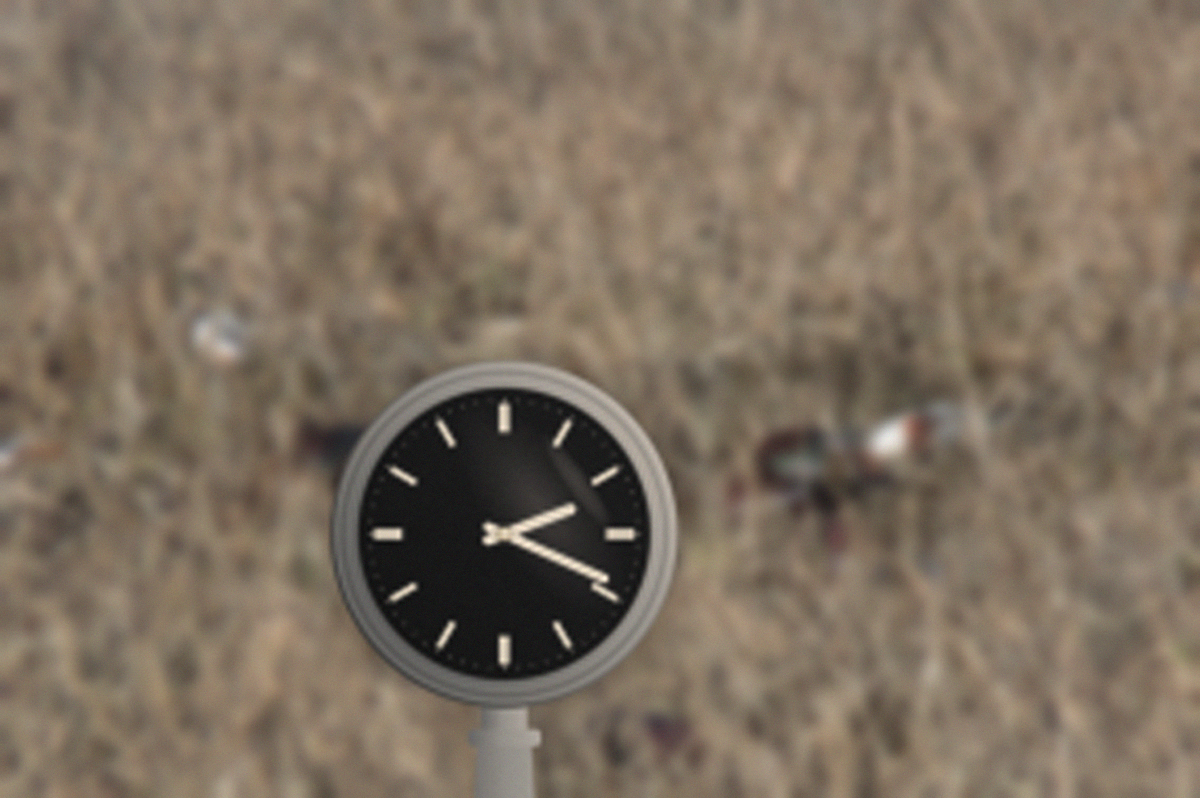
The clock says 2:19
